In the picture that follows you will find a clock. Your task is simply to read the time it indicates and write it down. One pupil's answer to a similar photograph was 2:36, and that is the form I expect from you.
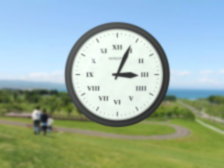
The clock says 3:04
